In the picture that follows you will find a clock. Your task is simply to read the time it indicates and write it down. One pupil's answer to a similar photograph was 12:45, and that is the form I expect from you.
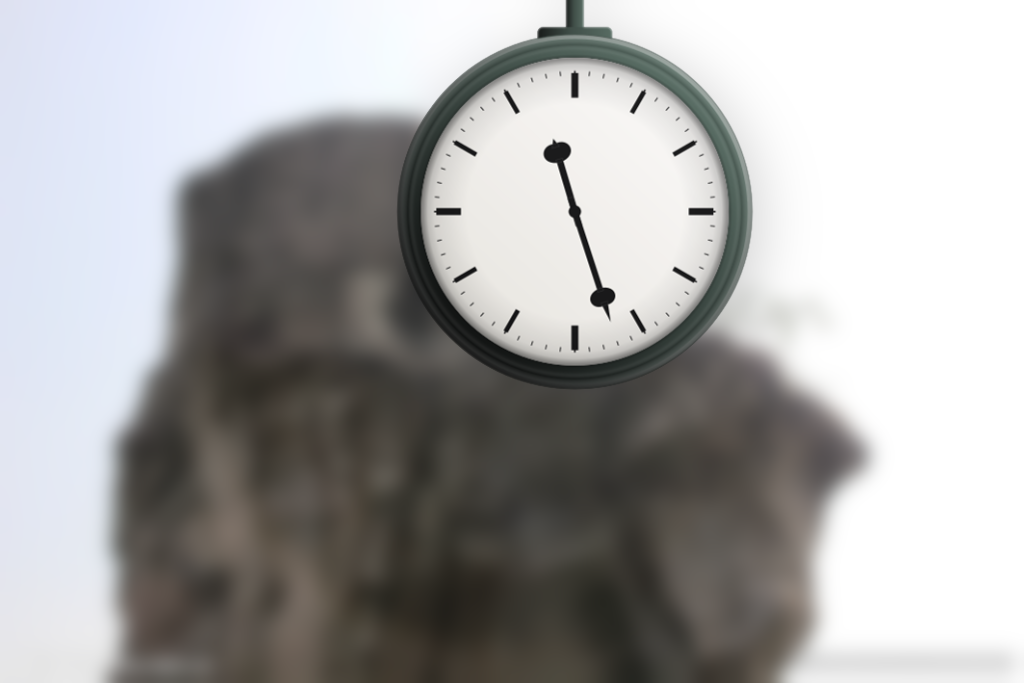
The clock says 11:27
